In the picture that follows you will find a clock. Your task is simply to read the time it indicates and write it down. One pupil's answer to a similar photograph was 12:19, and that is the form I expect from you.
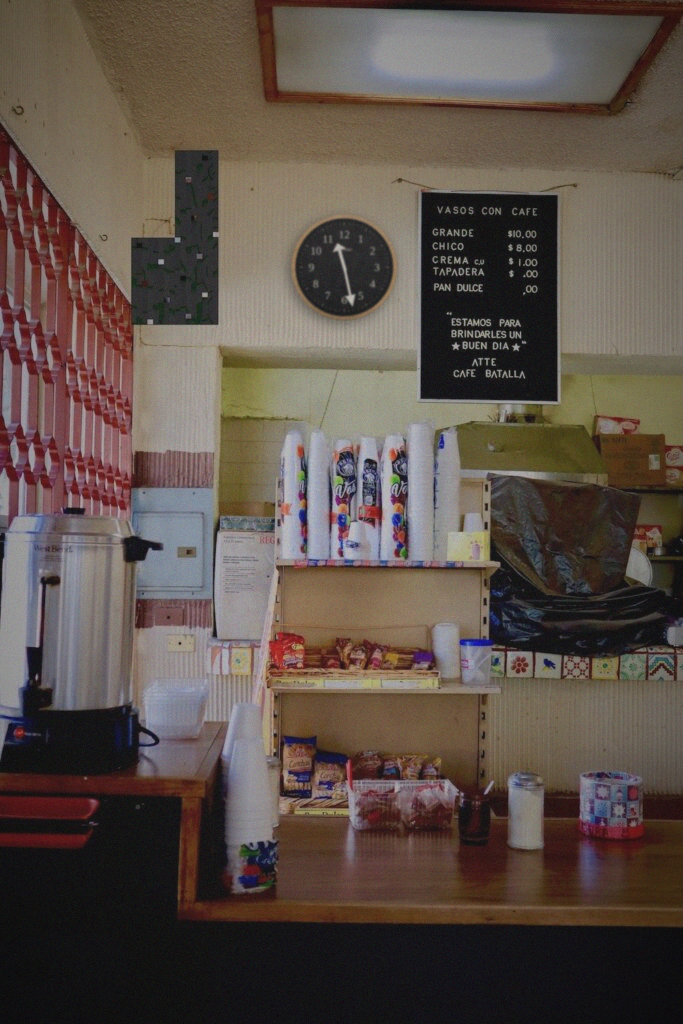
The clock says 11:28
